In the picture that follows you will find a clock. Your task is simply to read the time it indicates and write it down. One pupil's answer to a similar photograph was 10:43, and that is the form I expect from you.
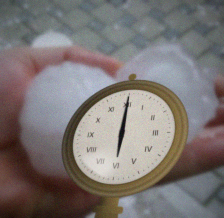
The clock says 6:00
